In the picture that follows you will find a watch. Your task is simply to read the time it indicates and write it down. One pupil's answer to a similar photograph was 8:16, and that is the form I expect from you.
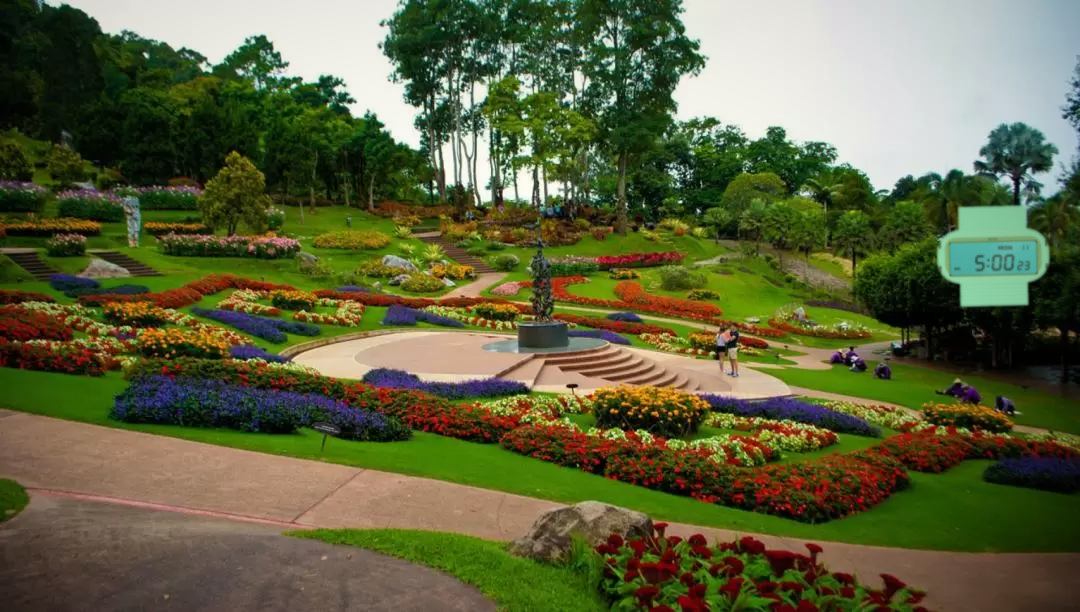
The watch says 5:00
